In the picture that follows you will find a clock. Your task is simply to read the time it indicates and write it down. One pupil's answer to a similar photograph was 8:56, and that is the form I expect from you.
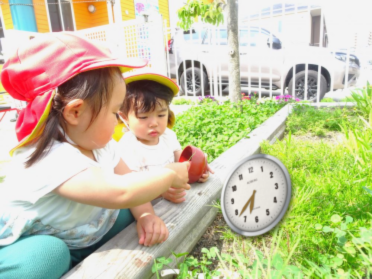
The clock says 6:38
